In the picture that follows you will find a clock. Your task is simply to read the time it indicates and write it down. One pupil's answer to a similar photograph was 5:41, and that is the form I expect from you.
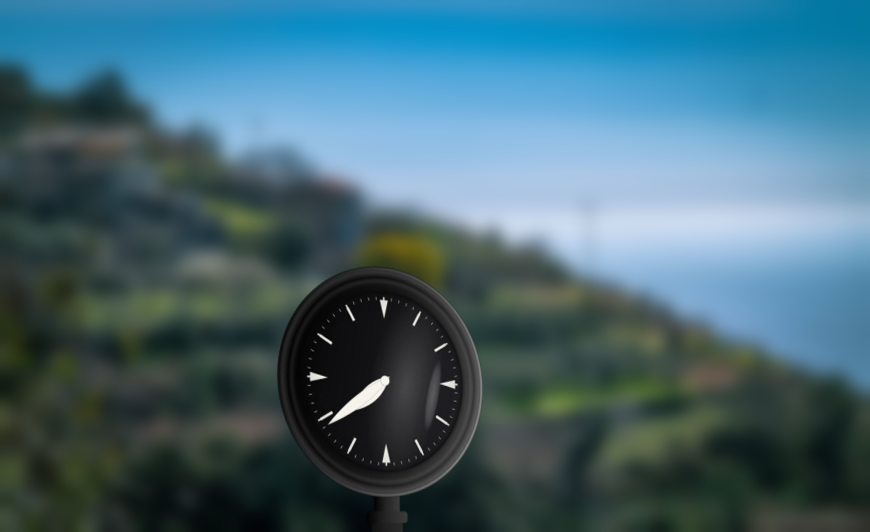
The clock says 7:39
